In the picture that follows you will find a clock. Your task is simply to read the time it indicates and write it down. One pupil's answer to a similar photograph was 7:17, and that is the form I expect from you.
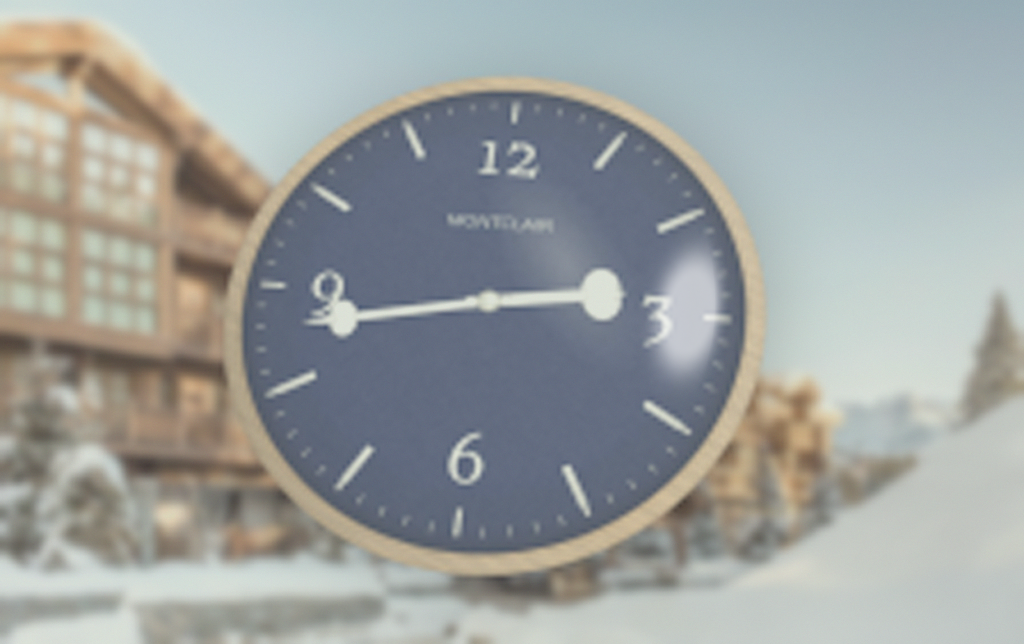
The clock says 2:43
